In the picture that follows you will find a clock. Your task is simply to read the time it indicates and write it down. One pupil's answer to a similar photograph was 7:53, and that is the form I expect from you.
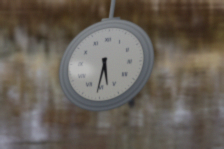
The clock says 5:31
